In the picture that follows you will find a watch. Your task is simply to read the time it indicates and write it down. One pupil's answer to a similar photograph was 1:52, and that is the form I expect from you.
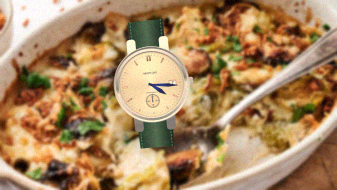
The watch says 4:16
